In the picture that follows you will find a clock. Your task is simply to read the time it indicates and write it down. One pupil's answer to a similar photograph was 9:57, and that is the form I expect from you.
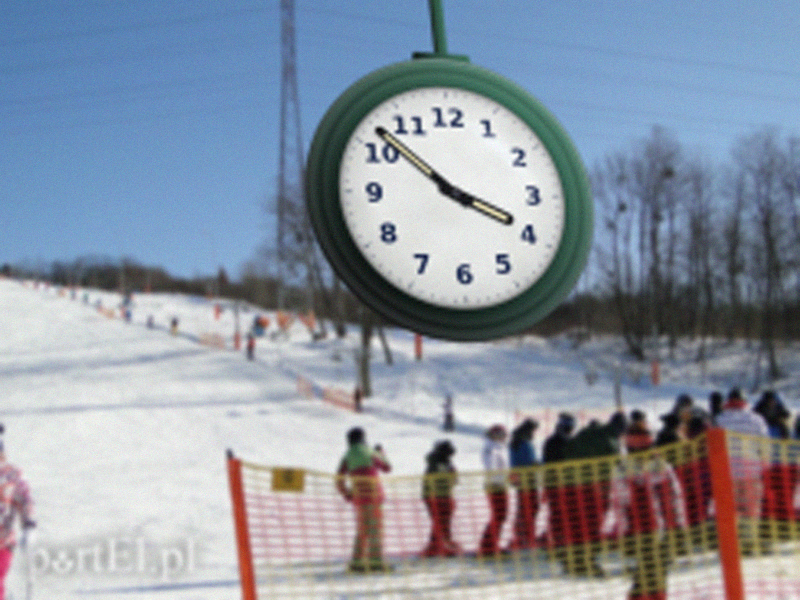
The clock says 3:52
